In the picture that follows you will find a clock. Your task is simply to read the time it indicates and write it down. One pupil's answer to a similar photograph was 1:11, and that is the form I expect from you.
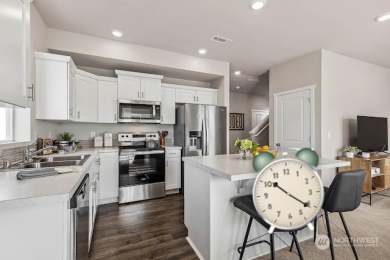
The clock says 10:21
